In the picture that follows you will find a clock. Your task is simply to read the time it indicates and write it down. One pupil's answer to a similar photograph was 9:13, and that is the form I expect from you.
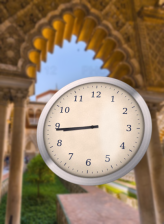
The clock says 8:44
